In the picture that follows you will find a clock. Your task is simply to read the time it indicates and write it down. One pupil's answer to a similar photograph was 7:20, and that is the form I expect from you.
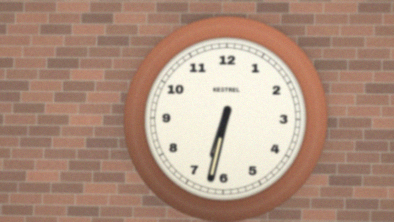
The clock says 6:32
